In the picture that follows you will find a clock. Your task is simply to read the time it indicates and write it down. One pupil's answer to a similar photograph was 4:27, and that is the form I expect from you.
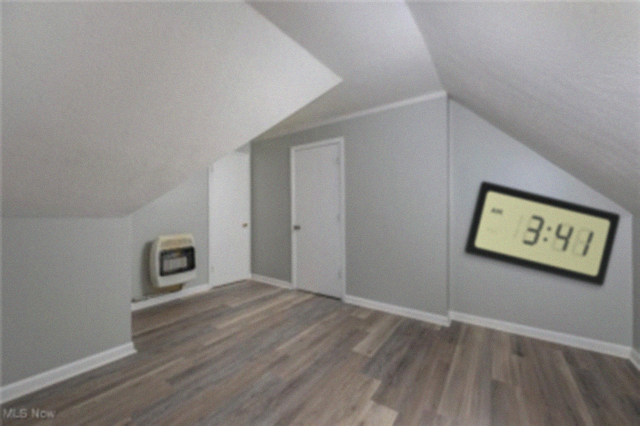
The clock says 3:41
